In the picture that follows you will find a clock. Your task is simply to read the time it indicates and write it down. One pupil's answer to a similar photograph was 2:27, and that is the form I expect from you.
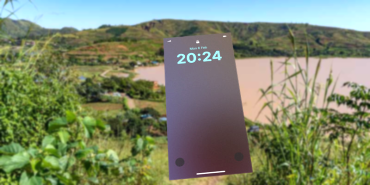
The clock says 20:24
